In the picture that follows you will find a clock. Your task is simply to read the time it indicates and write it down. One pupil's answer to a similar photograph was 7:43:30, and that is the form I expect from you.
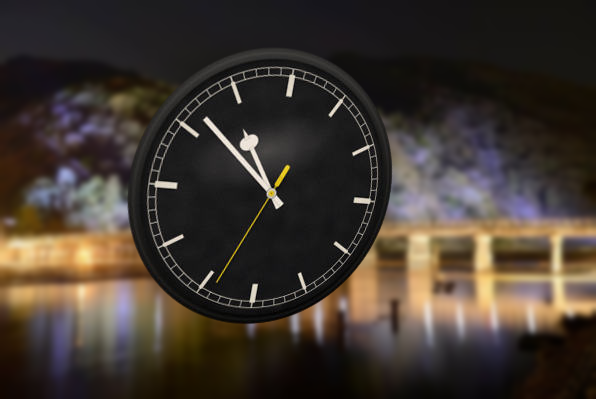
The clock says 10:51:34
